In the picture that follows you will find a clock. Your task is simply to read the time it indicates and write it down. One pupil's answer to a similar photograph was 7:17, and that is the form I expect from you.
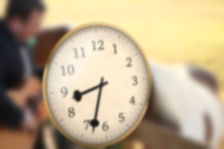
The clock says 8:33
